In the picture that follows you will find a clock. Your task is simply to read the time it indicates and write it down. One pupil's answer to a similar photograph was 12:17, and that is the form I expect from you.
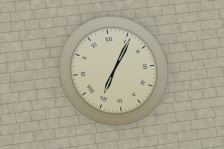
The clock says 7:06
